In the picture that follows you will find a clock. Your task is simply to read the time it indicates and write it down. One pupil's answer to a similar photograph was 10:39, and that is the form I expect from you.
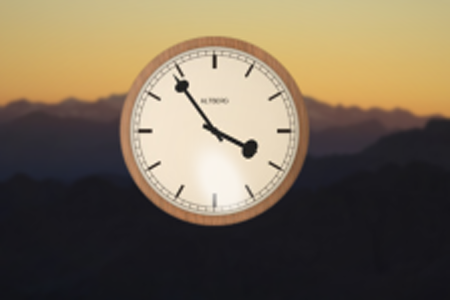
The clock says 3:54
